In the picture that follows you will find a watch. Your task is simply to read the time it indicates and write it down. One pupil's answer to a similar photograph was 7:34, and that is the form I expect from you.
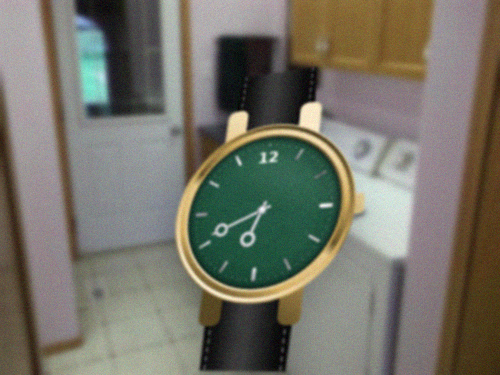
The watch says 6:41
